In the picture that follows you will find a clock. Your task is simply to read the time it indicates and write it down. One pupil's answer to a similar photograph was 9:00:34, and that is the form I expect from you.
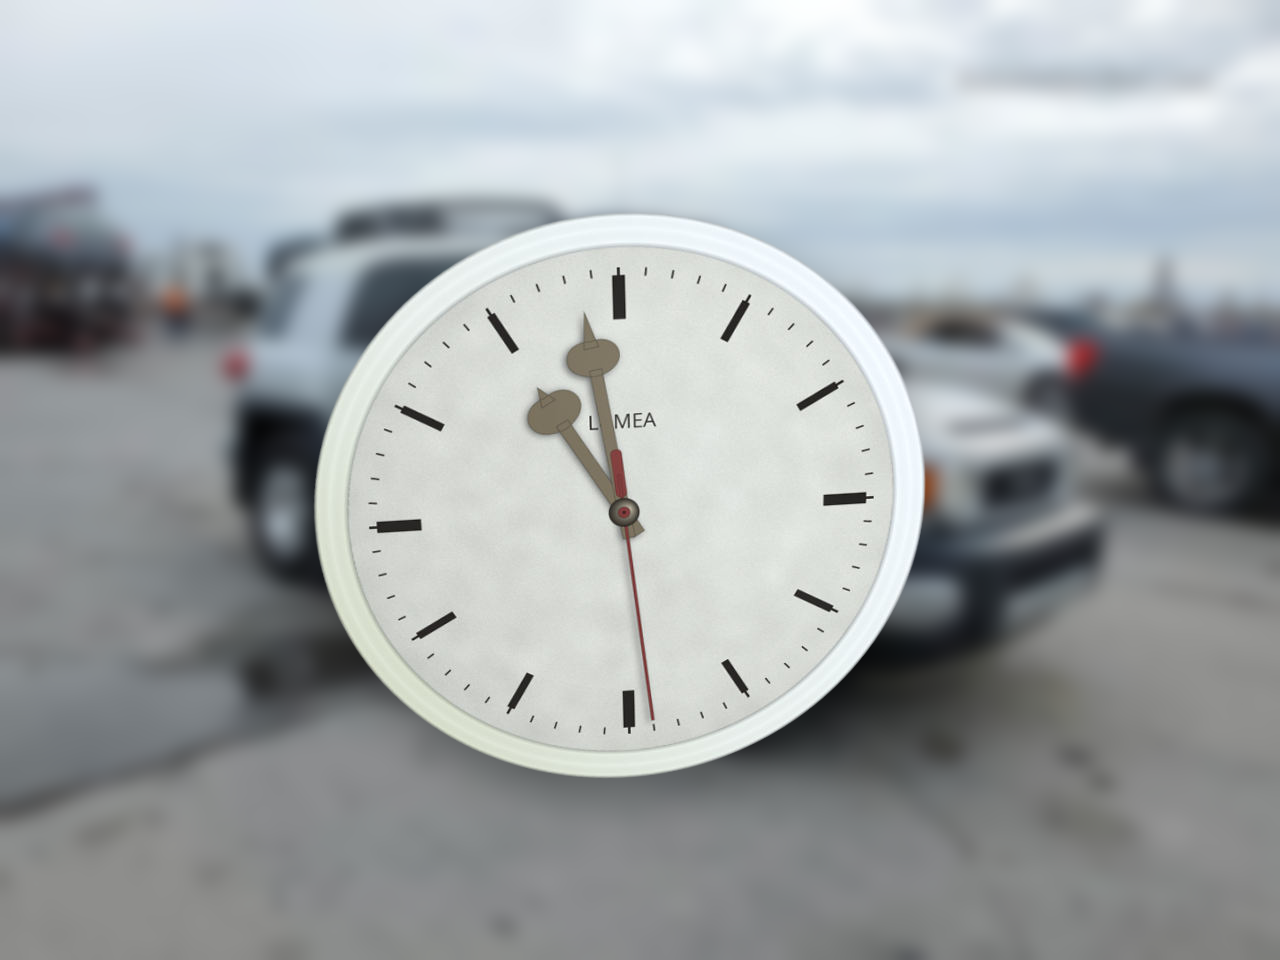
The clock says 10:58:29
